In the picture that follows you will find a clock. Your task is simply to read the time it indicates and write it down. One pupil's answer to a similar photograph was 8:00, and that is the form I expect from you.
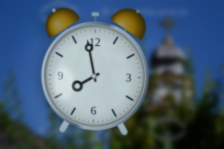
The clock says 7:58
